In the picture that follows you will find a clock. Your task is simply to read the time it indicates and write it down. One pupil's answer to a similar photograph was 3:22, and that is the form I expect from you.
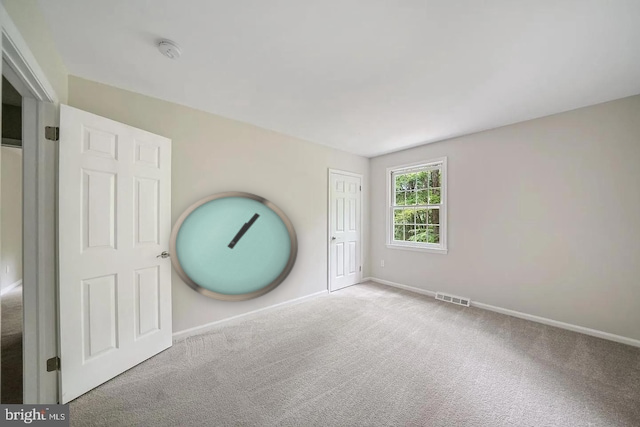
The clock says 1:06
